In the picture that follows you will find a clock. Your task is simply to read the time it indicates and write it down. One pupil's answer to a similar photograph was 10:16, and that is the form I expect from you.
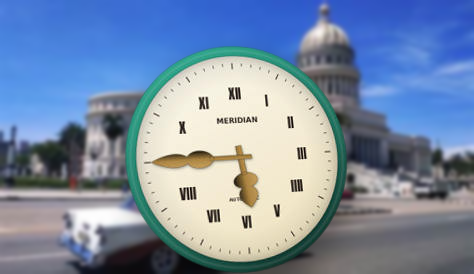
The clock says 5:45
